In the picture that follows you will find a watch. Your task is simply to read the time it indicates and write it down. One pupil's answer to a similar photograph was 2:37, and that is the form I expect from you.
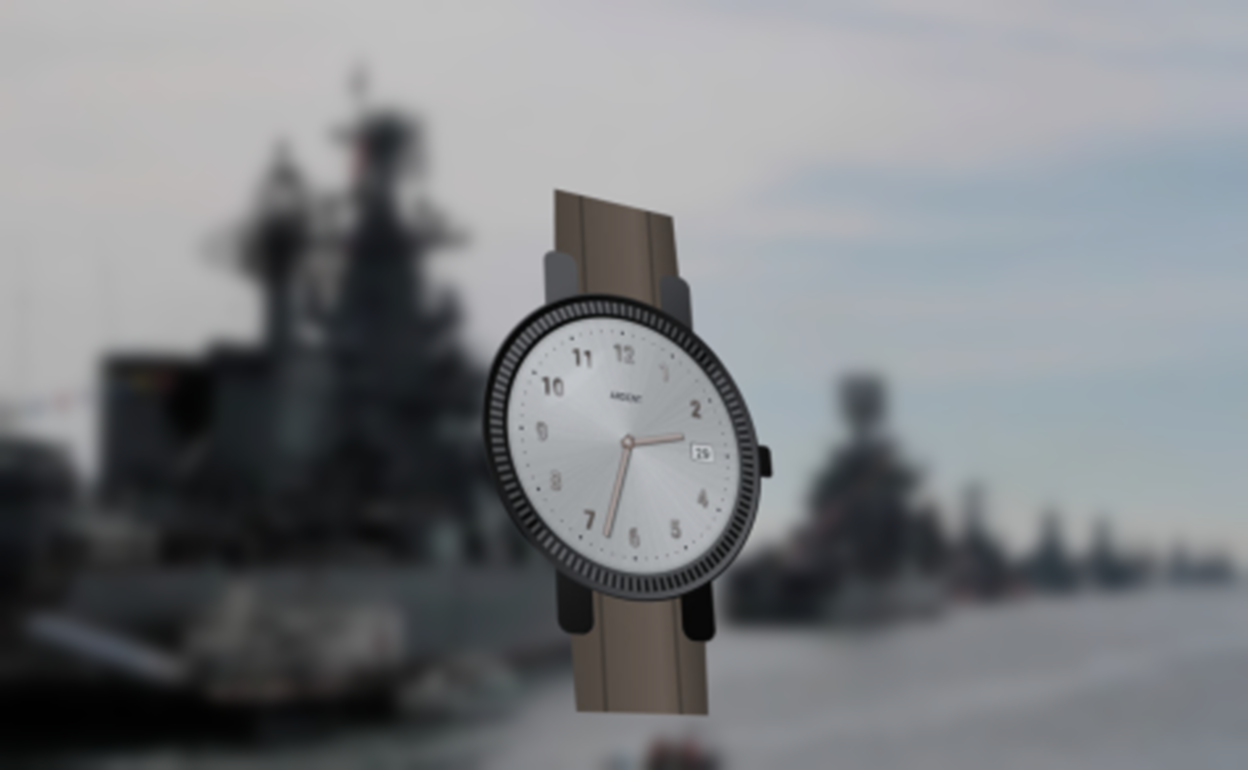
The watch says 2:33
